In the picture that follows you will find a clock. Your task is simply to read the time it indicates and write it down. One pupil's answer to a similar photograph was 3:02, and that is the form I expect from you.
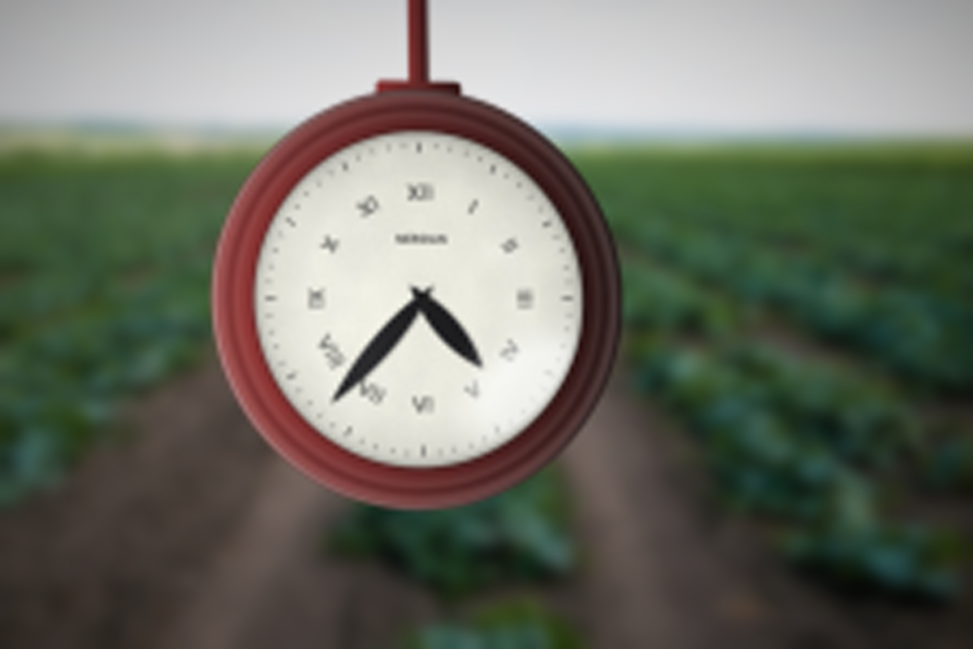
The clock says 4:37
